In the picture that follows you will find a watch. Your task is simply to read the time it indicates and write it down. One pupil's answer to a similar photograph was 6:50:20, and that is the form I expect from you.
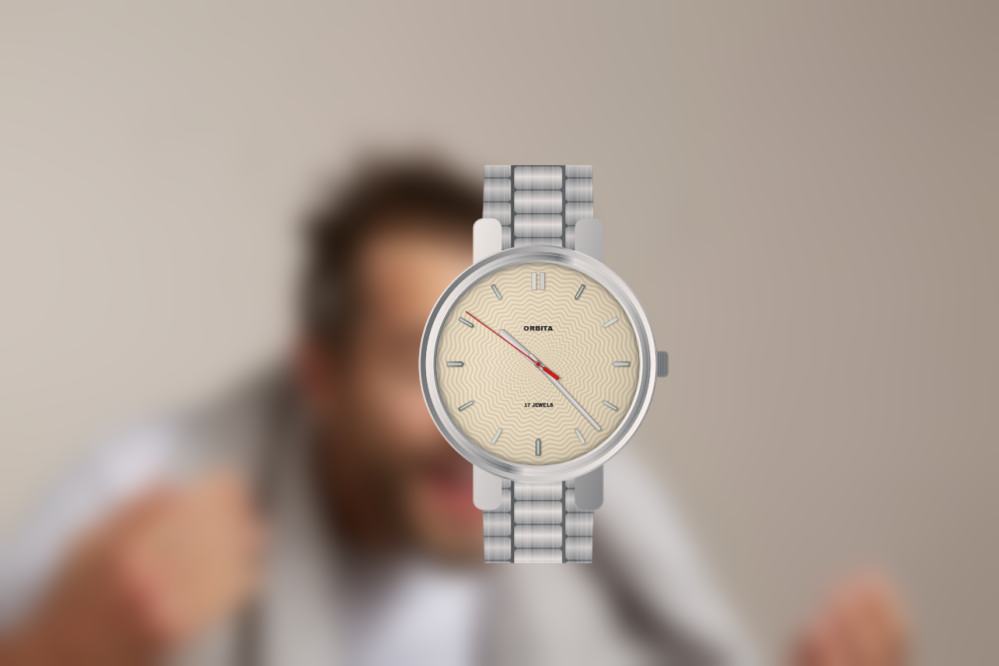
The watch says 10:22:51
